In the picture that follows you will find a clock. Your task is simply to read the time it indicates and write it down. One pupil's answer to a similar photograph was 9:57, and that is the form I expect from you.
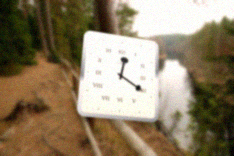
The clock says 12:20
